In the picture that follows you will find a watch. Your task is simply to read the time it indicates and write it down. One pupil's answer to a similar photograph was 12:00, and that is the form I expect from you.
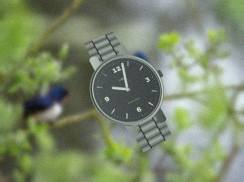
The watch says 10:03
